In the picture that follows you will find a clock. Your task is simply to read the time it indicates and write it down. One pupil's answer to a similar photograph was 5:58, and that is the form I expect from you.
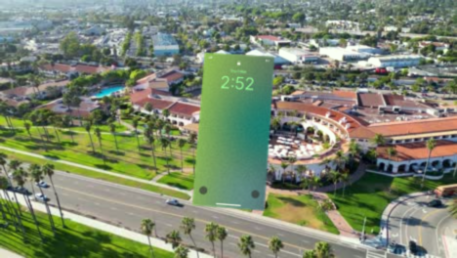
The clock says 2:52
